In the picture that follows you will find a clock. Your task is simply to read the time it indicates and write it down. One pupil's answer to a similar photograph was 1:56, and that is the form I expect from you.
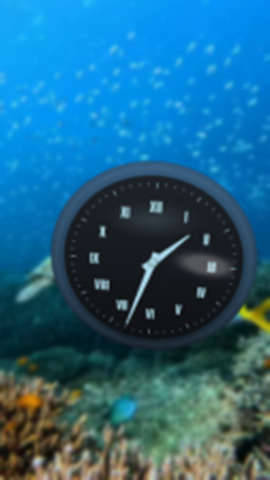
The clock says 1:33
